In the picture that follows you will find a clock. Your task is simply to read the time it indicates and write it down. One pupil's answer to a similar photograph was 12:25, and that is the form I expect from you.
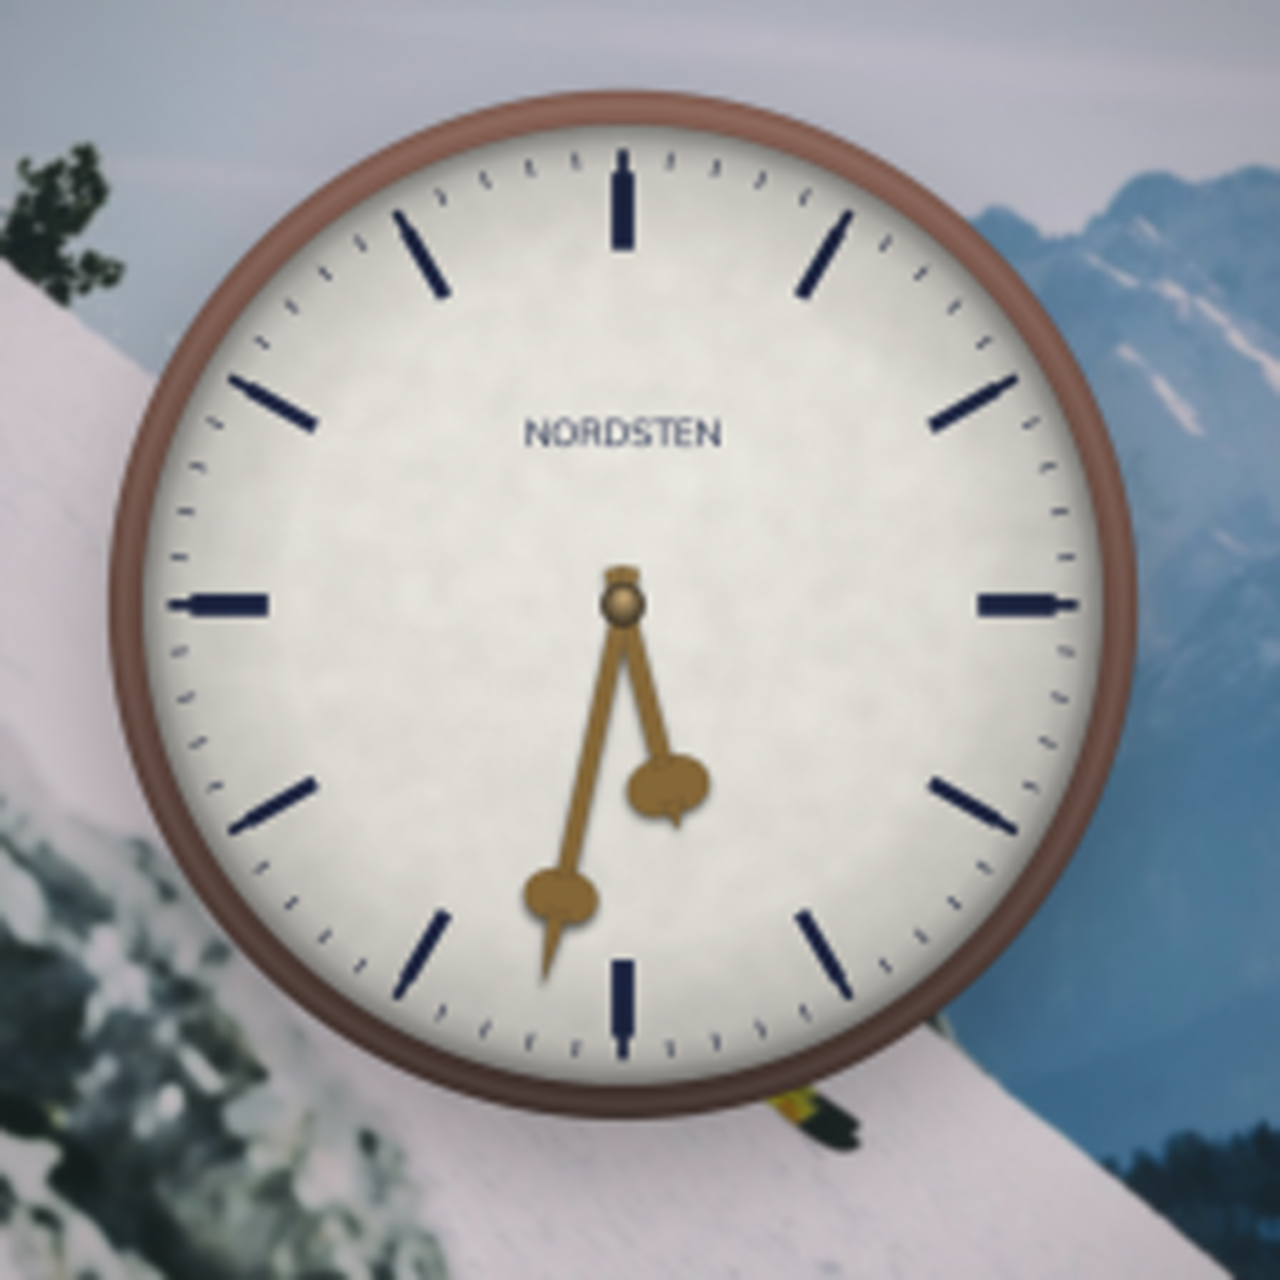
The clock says 5:32
